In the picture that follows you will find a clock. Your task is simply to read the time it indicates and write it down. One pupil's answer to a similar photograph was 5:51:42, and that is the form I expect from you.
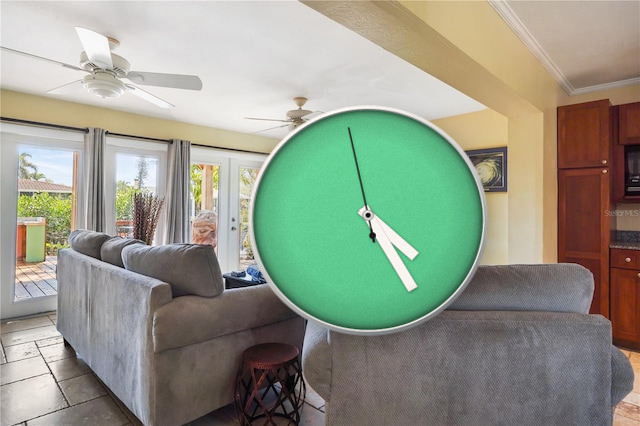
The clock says 4:24:58
